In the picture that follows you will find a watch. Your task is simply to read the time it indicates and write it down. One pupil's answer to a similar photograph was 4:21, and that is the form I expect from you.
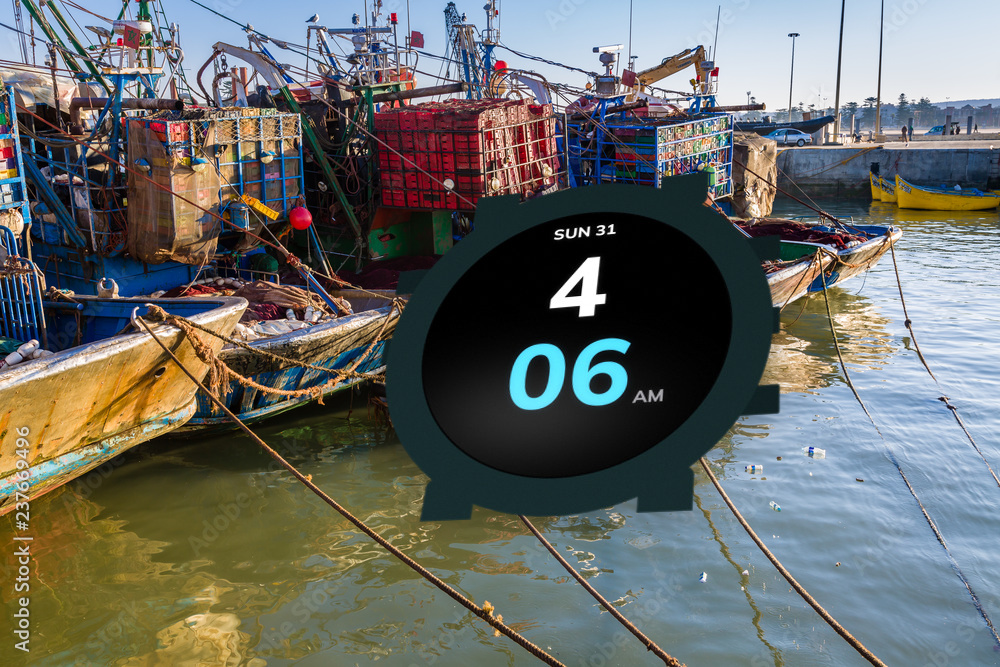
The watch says 4:06
